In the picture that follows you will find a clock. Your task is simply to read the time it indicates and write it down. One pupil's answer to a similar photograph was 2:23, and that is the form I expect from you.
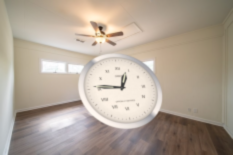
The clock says 12:46
